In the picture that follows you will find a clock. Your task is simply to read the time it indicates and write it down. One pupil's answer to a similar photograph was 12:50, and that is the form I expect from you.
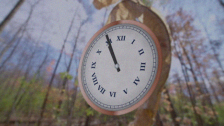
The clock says 10:55
